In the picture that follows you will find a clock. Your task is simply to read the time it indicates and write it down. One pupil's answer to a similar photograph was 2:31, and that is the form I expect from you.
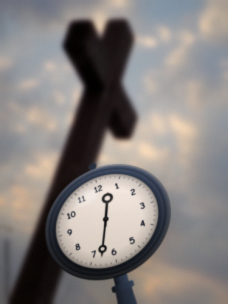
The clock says 12:33
